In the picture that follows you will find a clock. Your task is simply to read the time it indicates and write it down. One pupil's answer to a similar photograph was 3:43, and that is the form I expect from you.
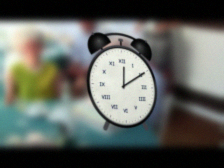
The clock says 12:10
